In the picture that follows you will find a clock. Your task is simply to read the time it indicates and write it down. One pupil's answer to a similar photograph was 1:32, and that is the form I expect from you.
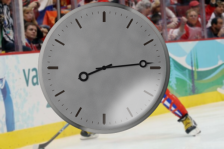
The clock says 8:14
